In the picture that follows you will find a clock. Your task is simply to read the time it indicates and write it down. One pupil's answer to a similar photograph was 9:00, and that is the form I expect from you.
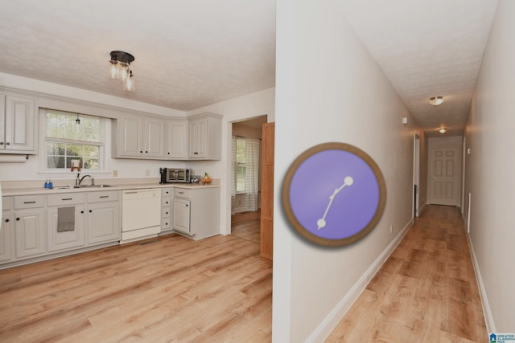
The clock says 1:34
